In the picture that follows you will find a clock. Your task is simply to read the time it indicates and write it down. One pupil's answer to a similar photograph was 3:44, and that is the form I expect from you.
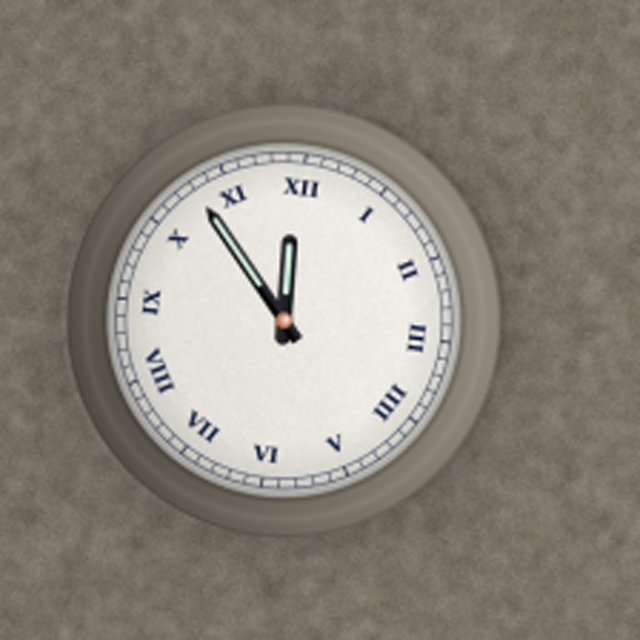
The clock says 11:53
